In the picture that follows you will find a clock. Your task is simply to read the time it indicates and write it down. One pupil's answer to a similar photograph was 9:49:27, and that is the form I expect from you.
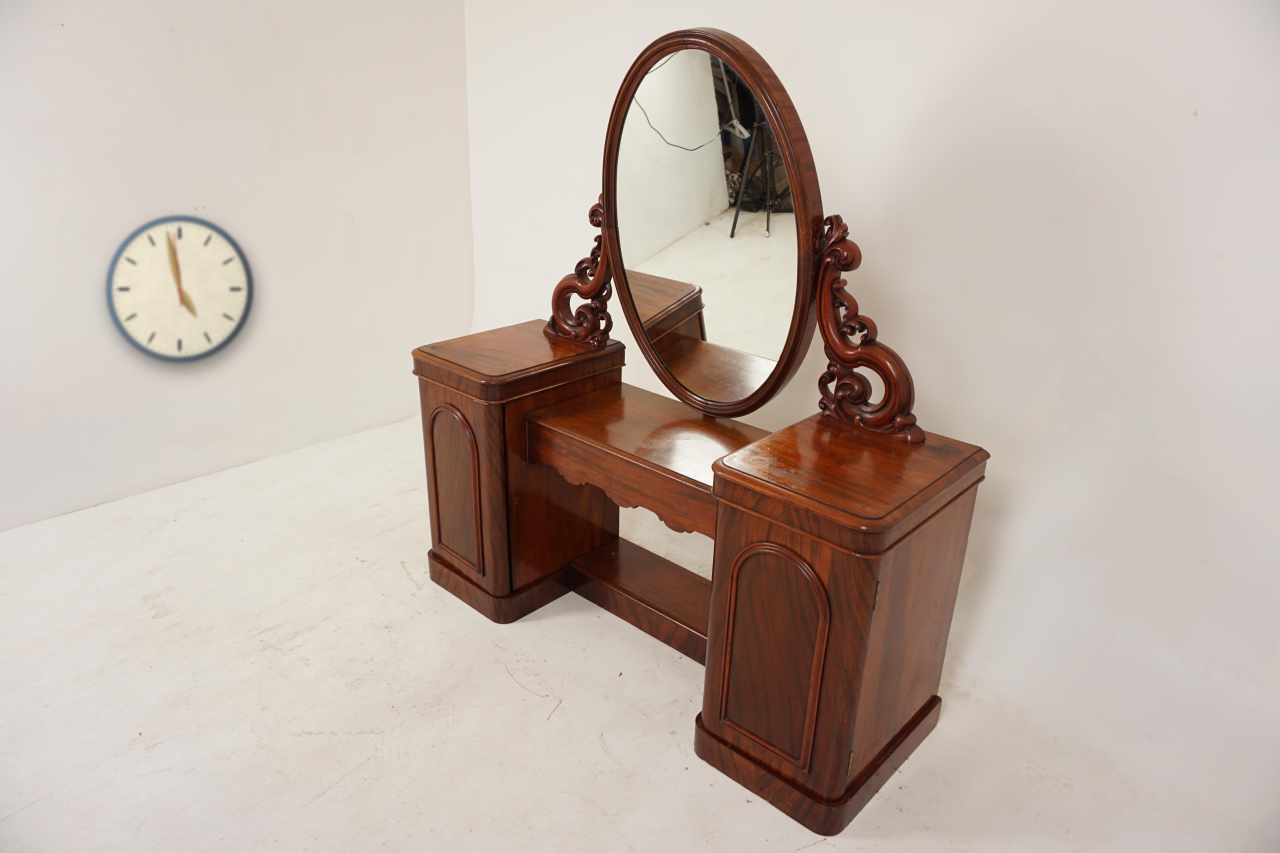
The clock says 4:57:59
